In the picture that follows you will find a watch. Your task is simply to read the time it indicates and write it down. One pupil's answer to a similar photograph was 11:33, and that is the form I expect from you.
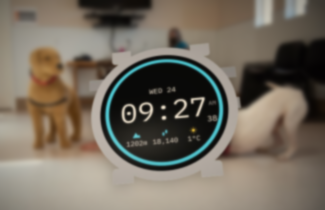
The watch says 9:27
